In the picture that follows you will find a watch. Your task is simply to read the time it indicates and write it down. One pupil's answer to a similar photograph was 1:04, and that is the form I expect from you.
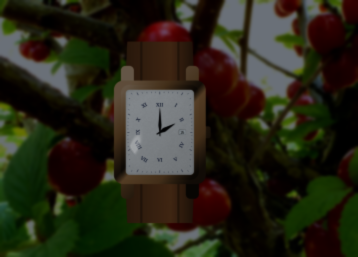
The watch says 2:00
